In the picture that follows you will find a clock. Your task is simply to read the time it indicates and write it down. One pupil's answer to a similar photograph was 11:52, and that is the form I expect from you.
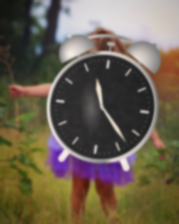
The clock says 11:23
